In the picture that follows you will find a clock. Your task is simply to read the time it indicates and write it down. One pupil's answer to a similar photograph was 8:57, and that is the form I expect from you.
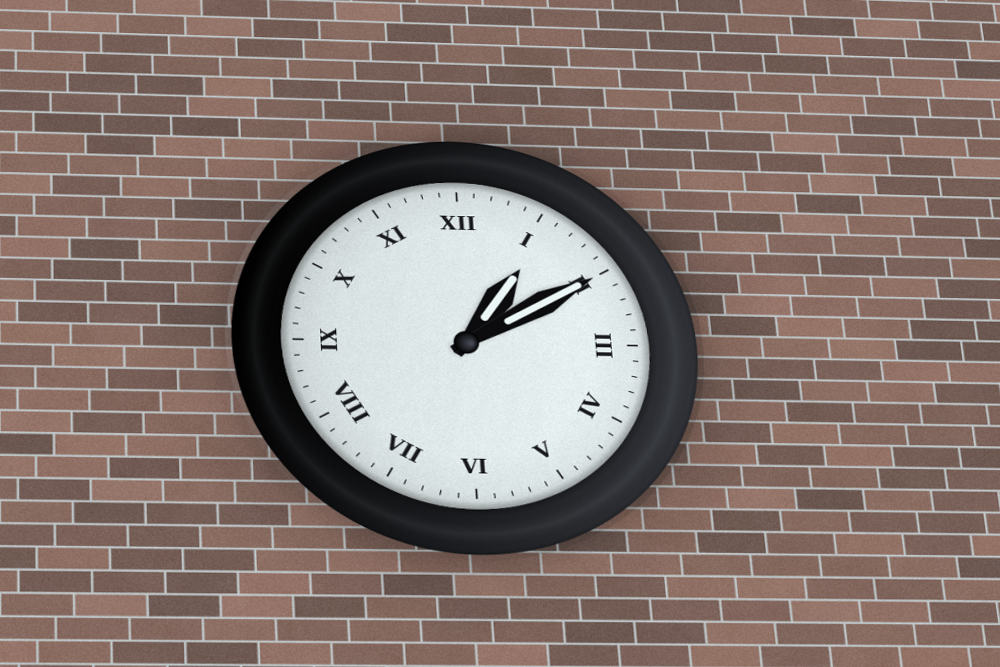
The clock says 1:10
